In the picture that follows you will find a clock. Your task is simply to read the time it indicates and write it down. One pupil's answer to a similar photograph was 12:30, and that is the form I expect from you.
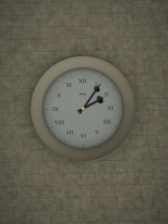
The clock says 2:06
